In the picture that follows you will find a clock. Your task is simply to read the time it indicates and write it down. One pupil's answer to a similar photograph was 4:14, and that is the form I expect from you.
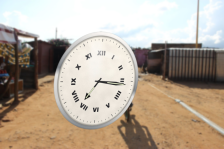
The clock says 7:16
